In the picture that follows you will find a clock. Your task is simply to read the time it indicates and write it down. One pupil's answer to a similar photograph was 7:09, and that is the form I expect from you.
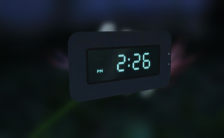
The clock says 2:26
